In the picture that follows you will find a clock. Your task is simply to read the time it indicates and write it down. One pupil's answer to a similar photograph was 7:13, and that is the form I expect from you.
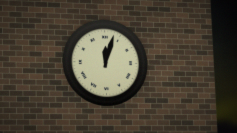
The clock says 12:03
